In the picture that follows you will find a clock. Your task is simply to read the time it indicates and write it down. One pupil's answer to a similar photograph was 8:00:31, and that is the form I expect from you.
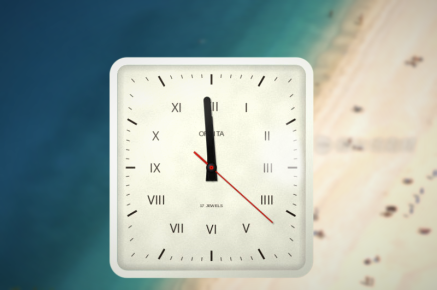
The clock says 11:59:22
